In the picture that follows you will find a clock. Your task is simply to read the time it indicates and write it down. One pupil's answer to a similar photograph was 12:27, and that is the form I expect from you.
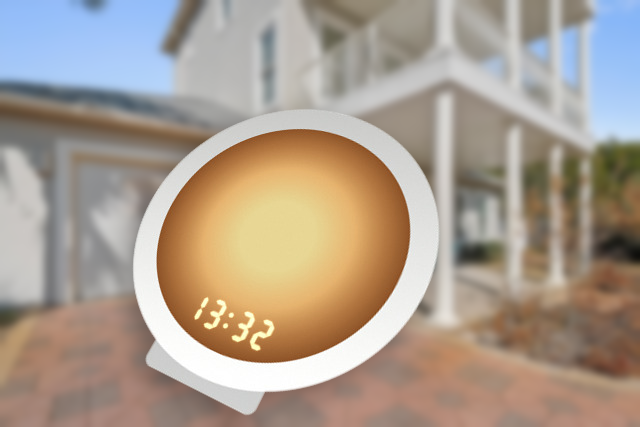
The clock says 13:32
